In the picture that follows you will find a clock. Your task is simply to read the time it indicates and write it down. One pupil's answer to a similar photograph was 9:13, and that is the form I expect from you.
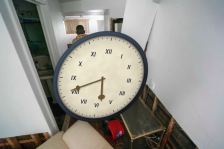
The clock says 5:41
